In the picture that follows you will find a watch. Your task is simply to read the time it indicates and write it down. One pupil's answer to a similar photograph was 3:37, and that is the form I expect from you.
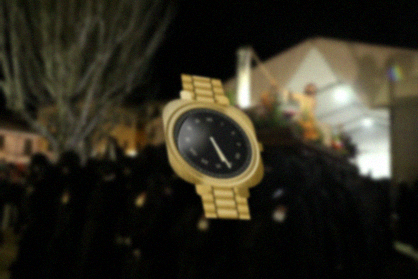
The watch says 5:26
